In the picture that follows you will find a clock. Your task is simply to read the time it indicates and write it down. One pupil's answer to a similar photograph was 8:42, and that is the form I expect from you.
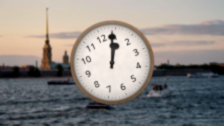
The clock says 1:04
